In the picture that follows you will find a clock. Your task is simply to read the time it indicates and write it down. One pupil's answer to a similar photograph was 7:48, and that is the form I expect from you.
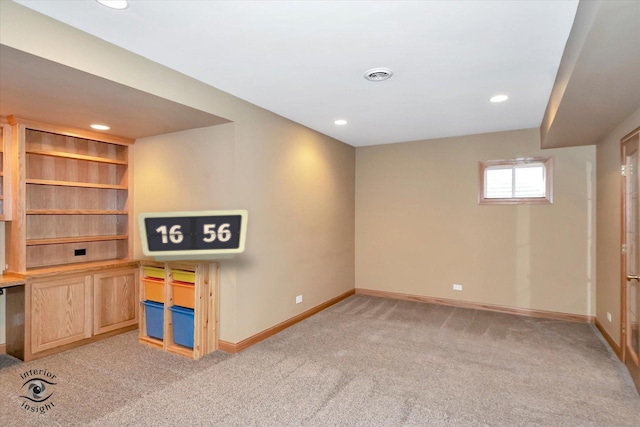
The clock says 16:56
